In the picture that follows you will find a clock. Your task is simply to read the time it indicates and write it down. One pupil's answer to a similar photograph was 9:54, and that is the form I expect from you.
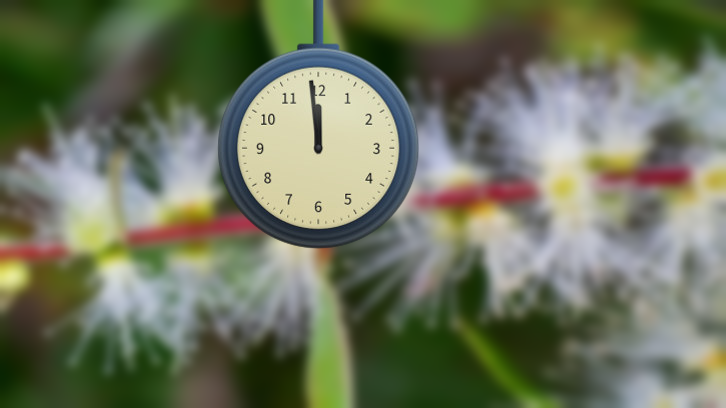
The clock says 11:59
